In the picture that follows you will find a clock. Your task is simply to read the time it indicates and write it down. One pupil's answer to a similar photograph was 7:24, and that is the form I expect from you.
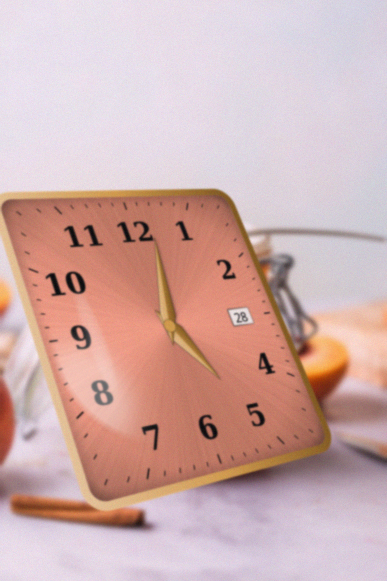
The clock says 5:02
